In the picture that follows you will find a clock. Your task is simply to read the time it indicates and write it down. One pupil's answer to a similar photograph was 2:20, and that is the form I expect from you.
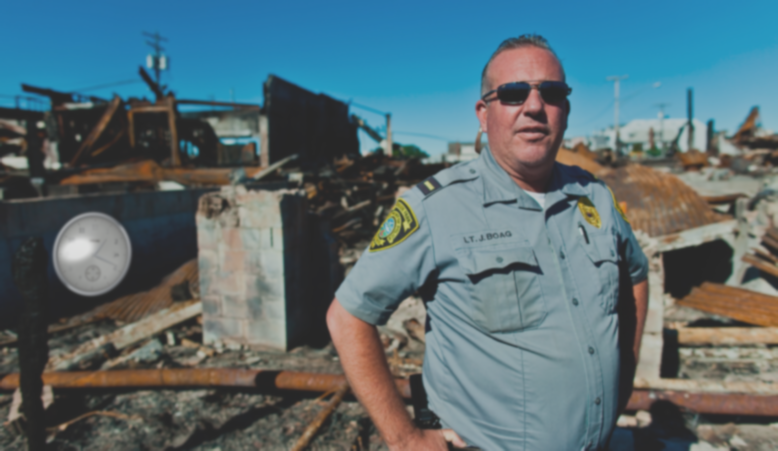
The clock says 1:19
